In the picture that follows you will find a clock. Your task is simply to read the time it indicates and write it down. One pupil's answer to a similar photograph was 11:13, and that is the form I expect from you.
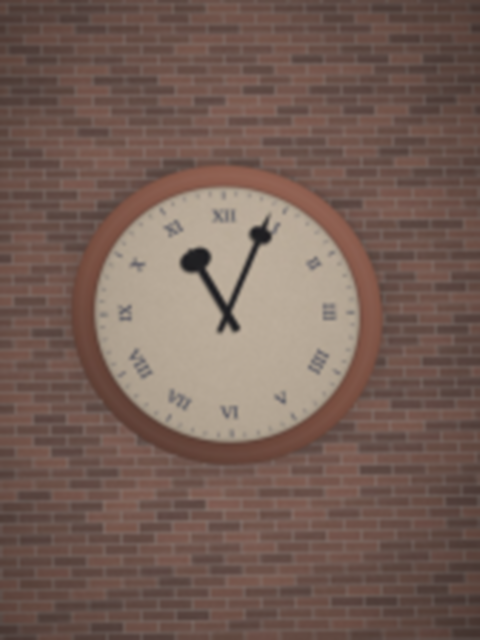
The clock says 11:04
